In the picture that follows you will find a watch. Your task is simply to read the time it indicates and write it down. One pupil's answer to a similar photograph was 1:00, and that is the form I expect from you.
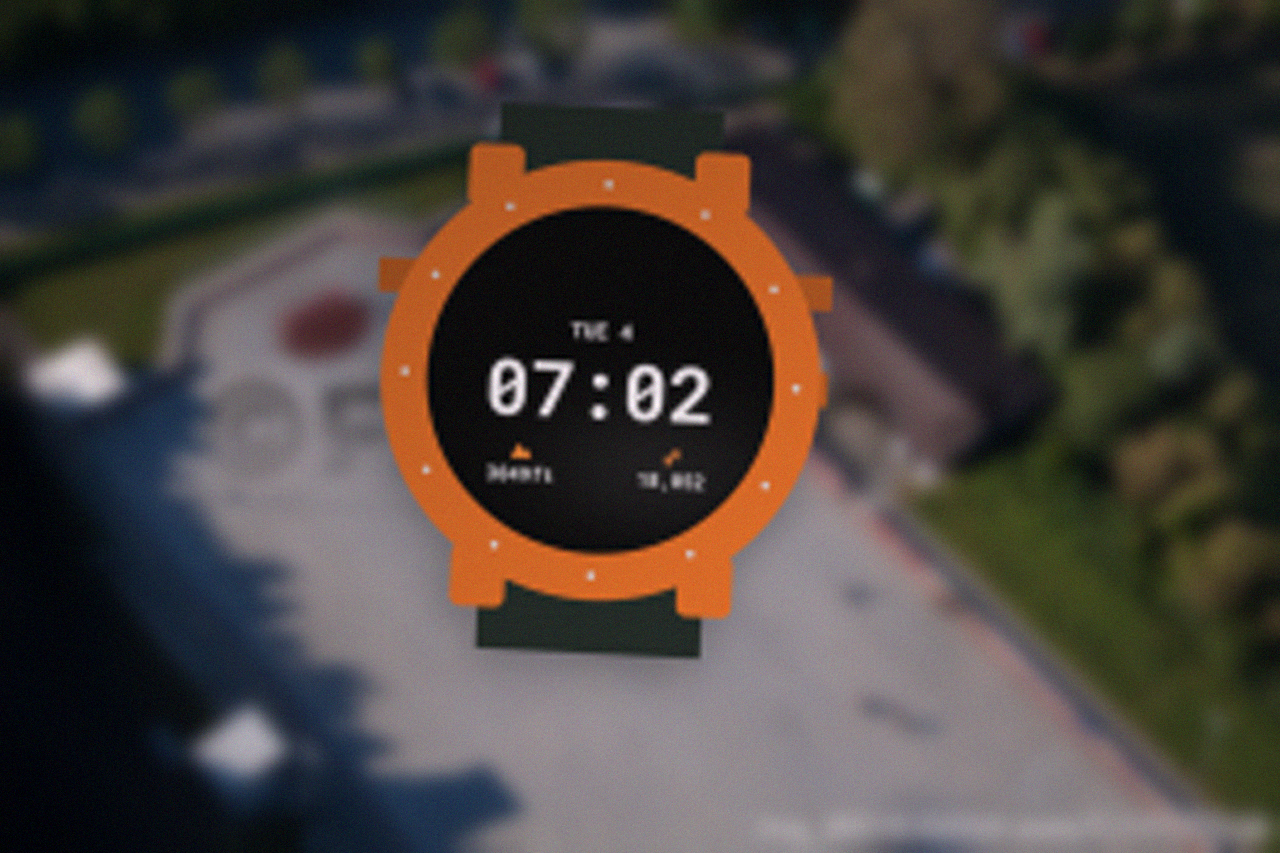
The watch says 7:02
